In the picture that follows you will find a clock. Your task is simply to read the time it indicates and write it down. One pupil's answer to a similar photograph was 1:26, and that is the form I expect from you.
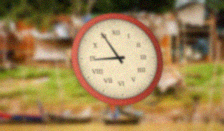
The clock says 8:55
